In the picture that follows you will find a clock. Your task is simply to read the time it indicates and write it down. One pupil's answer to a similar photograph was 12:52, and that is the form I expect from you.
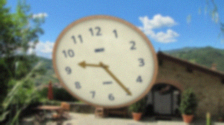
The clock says 9:25
